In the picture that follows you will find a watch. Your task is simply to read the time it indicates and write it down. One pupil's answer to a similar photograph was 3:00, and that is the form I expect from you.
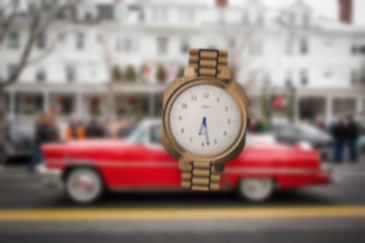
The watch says 6:28
